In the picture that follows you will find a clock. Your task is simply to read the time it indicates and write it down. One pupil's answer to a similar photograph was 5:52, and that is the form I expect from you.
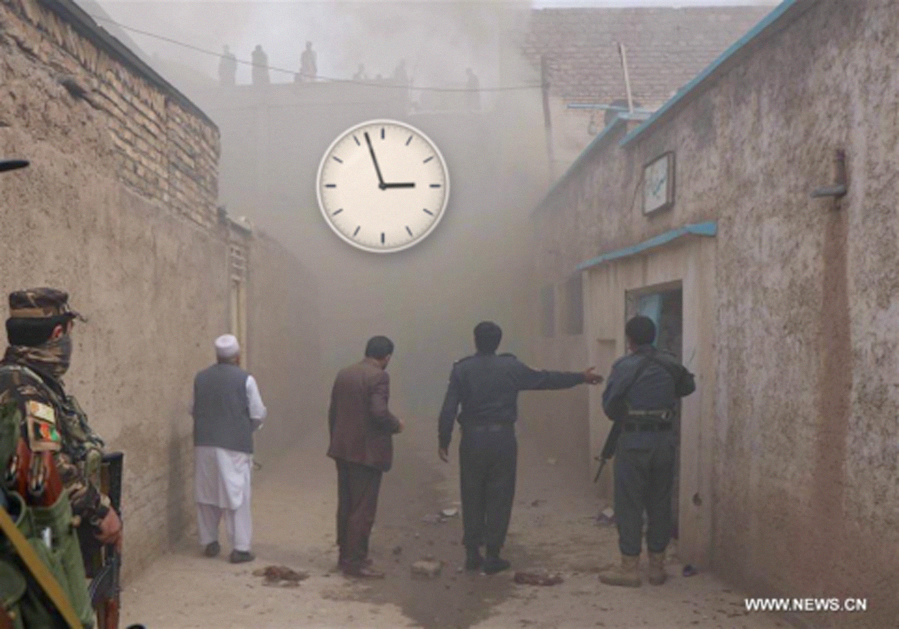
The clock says 2:57
